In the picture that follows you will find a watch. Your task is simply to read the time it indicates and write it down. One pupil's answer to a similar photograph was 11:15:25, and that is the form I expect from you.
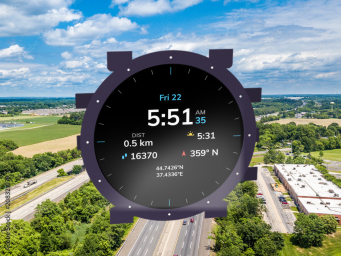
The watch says 5:51:35
